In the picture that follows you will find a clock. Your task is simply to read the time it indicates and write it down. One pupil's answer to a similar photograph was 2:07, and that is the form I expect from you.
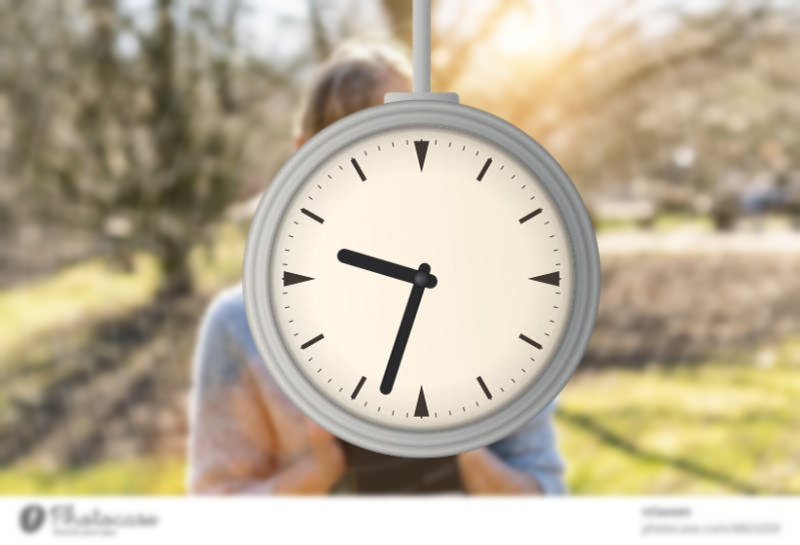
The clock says 9:33
